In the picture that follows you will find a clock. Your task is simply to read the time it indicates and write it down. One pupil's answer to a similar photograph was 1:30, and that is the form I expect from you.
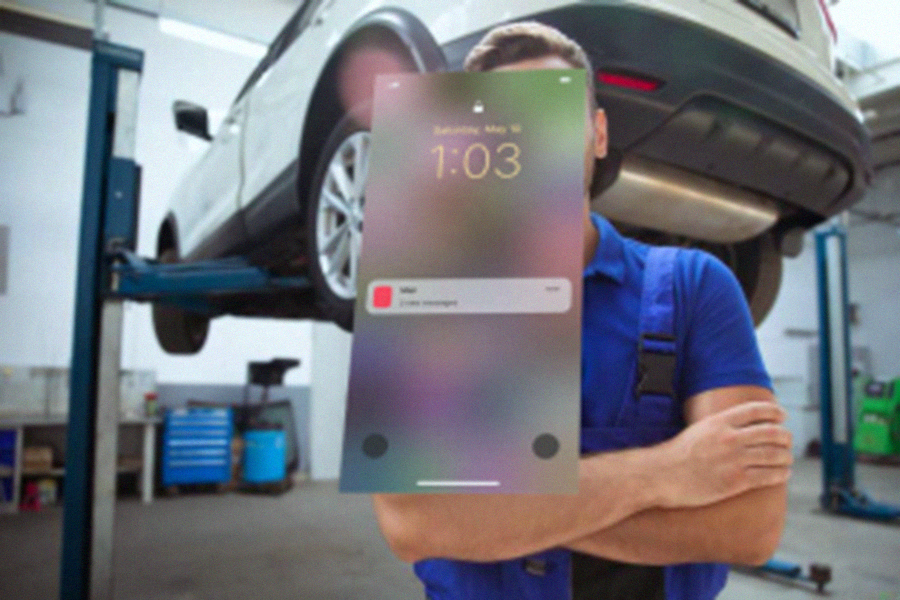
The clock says 1:03
